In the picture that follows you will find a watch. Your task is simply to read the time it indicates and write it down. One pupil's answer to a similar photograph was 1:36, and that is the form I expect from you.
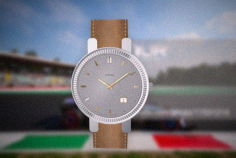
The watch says 10:09
